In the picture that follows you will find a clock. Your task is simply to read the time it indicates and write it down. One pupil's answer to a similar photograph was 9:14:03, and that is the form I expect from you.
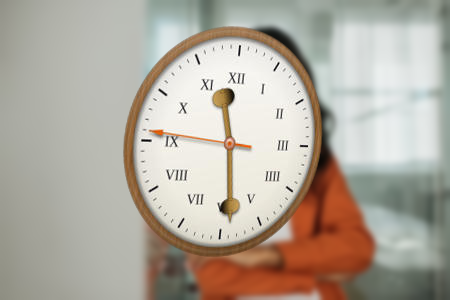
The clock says 11:28:46
